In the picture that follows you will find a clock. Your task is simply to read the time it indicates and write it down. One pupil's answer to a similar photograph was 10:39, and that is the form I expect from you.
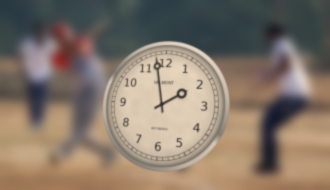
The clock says 1:58
